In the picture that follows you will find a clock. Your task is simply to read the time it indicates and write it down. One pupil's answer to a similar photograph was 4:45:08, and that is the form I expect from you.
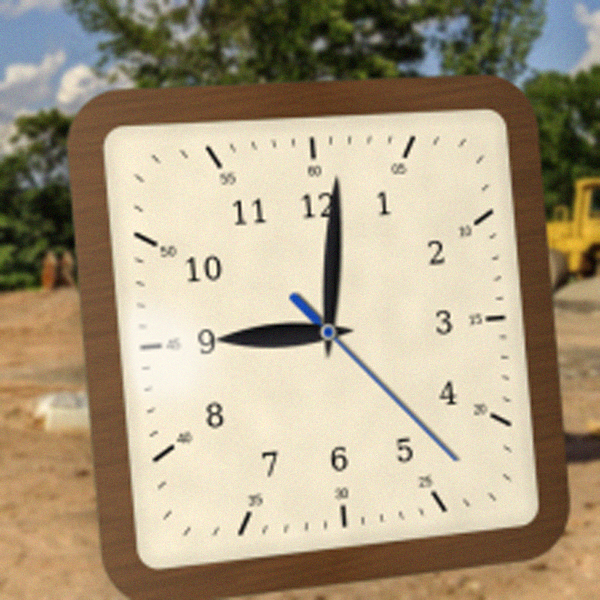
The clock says 9:01:23
